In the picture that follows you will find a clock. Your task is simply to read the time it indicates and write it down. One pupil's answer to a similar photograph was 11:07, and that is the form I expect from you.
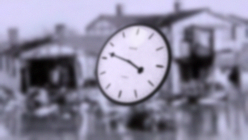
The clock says 3:47
